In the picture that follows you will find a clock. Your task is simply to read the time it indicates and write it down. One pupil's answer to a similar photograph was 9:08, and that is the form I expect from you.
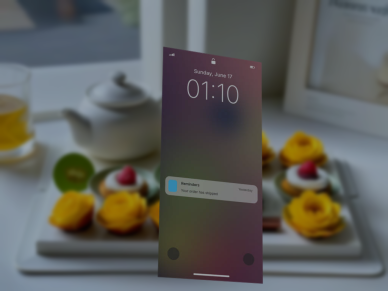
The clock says 1:10
